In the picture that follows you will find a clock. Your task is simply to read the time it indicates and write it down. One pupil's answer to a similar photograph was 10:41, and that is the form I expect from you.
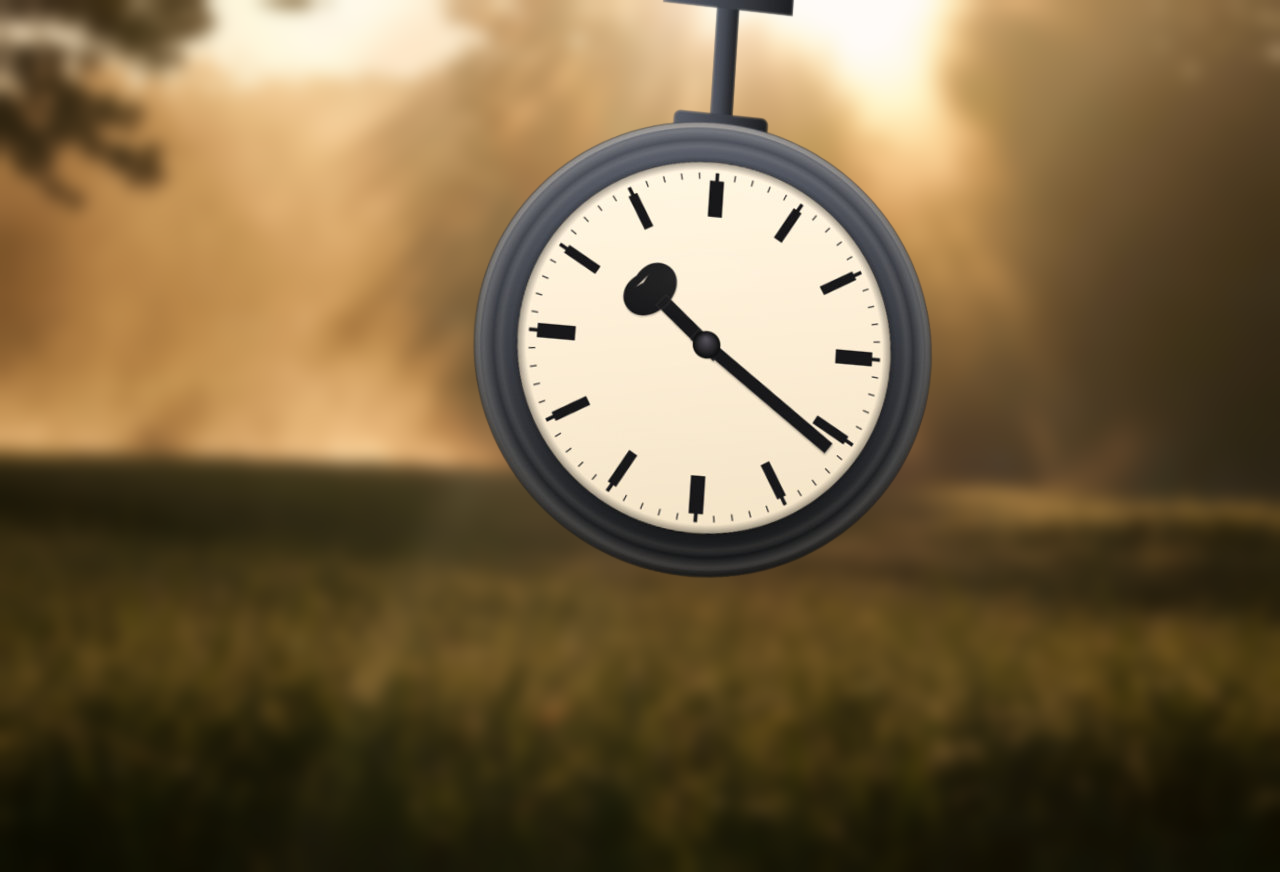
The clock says 10:21
